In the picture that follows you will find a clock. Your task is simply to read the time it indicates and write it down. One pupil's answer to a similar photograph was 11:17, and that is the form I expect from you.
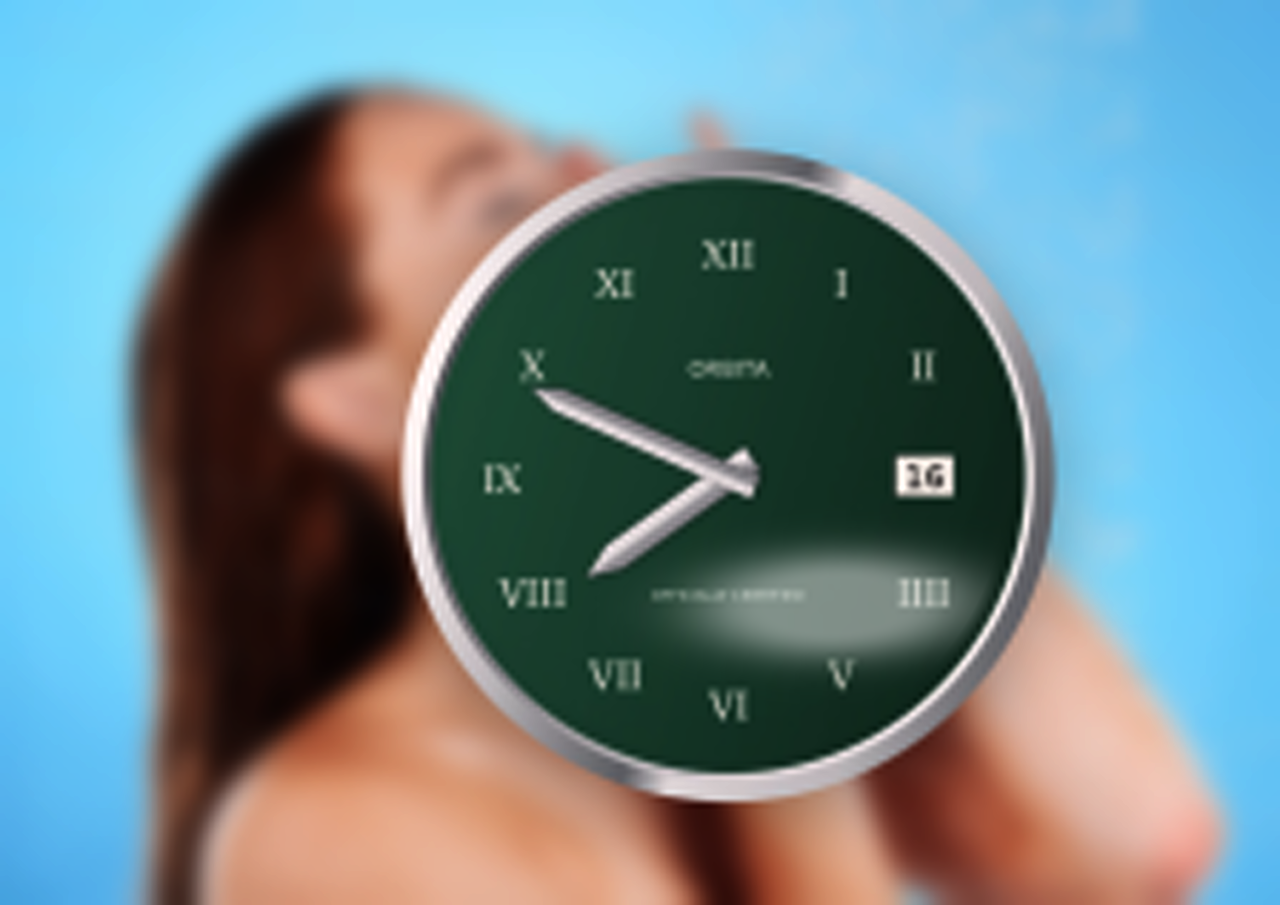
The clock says 7:49
